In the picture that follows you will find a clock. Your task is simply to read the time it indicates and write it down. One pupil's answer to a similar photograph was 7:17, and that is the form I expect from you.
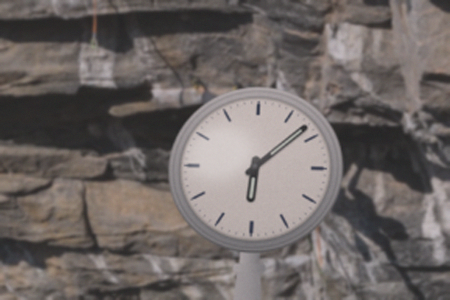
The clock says 6:08
